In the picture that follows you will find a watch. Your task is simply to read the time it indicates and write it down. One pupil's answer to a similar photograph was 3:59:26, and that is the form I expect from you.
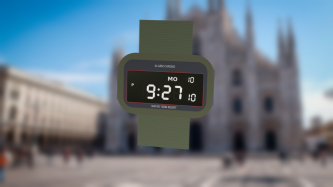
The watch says 9:27:10
